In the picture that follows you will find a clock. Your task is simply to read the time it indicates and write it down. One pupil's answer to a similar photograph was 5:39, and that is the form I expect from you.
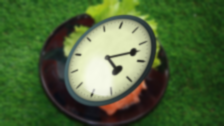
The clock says 4:12
